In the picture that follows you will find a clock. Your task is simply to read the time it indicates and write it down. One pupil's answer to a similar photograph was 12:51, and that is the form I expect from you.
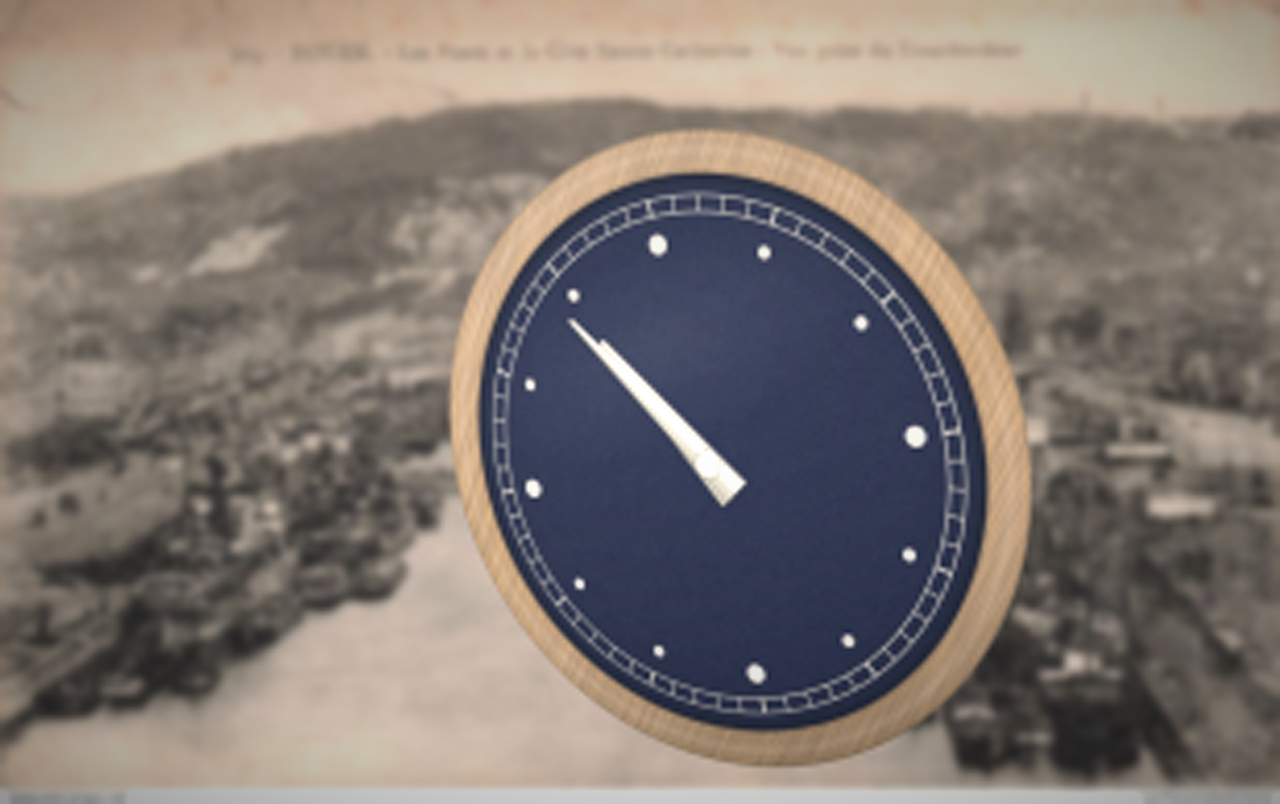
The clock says 10:54
